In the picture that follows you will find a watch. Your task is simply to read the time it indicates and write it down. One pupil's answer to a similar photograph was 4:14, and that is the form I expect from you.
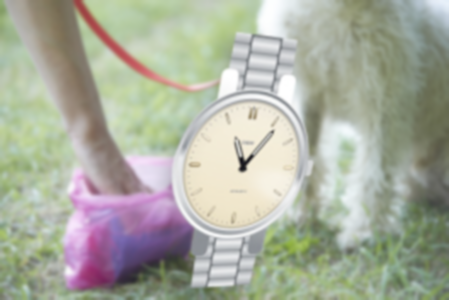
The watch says 11:06
